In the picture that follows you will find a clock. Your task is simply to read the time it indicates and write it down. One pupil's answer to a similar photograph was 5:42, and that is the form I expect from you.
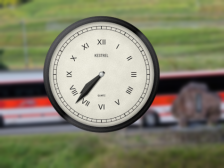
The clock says 7:37
